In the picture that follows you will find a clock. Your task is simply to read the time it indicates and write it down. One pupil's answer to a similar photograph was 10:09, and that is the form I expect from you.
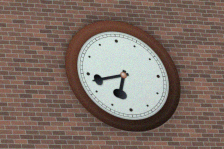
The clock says 6:43
